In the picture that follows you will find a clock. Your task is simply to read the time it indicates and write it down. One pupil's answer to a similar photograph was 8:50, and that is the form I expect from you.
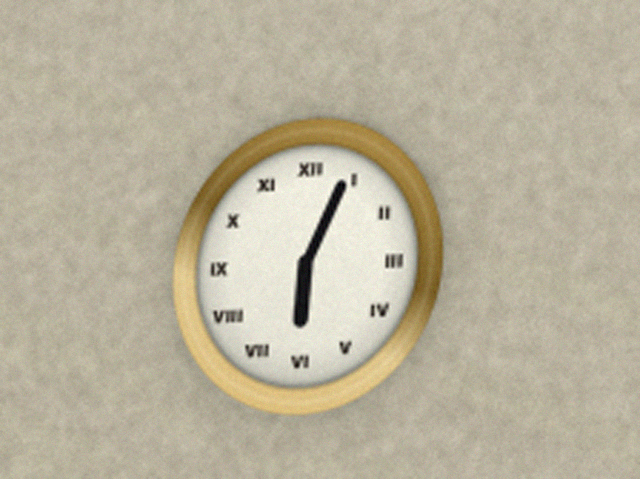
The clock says 6:04
